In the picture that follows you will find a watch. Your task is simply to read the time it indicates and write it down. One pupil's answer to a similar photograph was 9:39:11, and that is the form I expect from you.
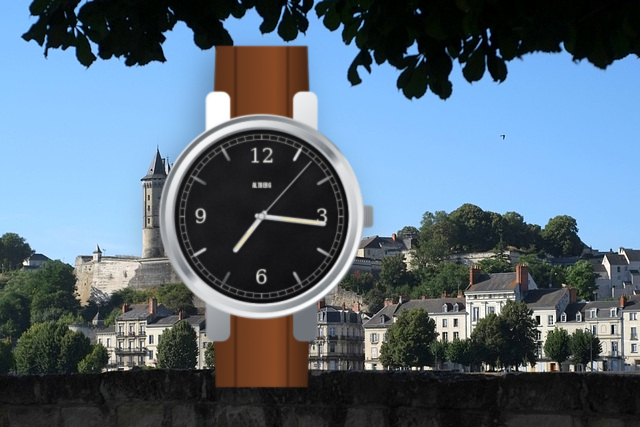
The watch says 7:16:07
